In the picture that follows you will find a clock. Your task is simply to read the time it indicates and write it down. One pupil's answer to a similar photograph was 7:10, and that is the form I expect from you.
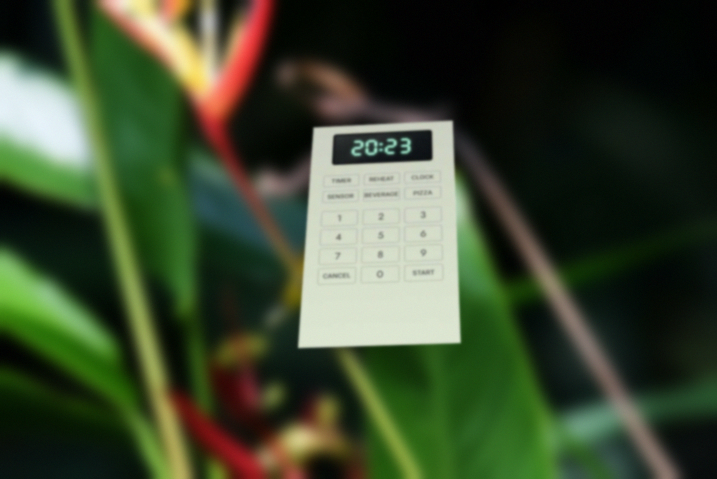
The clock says 20:23
